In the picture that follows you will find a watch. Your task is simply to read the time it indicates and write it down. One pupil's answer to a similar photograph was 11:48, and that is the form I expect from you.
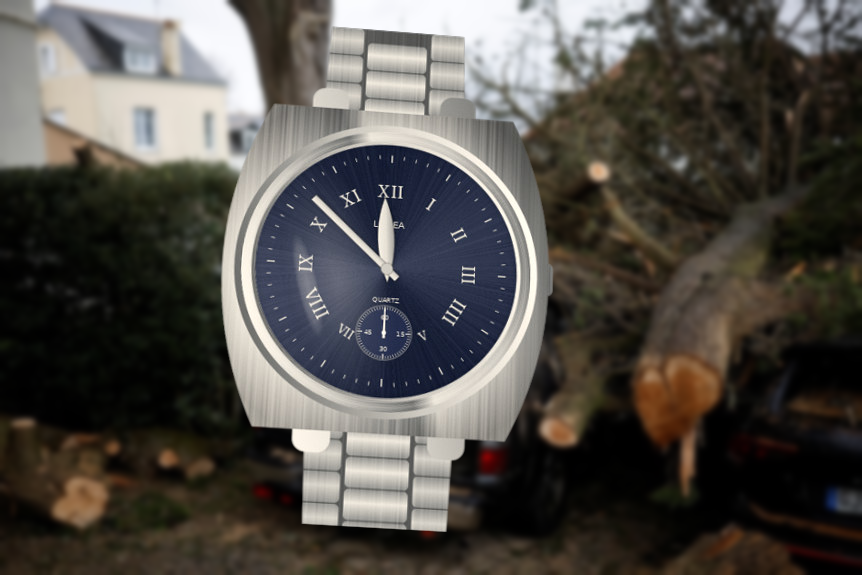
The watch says 11:52
